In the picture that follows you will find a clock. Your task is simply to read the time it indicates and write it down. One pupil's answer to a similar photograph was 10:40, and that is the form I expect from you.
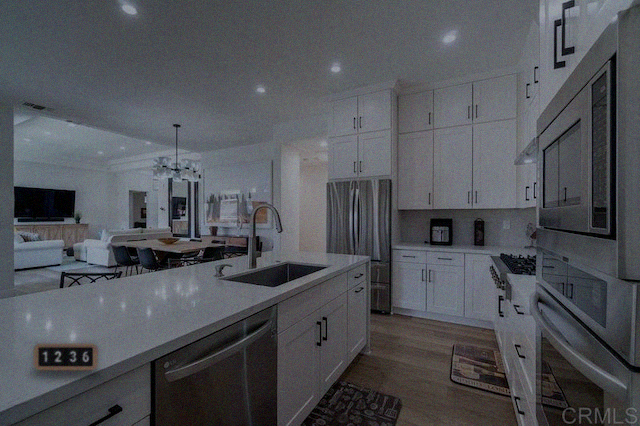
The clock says 12:36
